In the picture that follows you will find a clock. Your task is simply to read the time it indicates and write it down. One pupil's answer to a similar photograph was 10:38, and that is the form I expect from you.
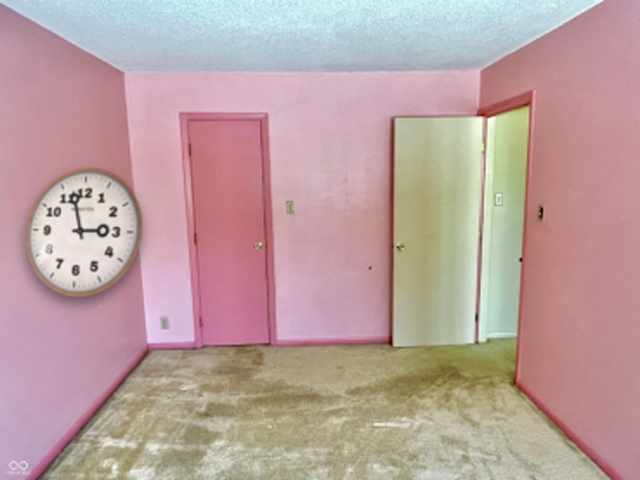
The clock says 2:57
